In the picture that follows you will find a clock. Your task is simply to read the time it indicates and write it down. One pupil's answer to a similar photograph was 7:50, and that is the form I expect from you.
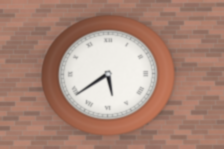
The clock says 5:39
